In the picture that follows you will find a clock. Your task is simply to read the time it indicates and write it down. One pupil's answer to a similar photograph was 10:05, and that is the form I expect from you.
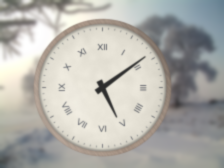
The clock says 5:09
